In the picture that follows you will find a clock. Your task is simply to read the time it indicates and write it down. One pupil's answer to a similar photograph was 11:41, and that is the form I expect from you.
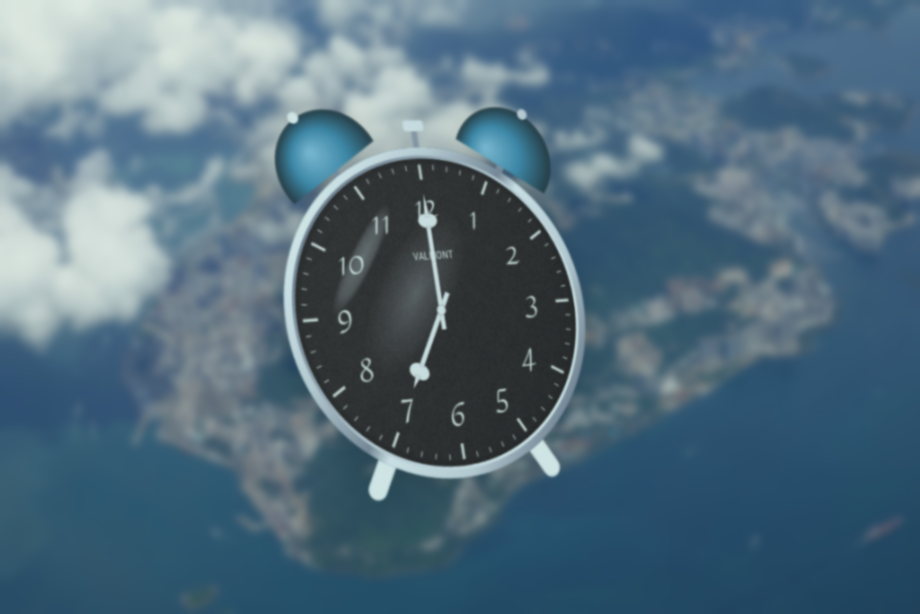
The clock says 7:00
